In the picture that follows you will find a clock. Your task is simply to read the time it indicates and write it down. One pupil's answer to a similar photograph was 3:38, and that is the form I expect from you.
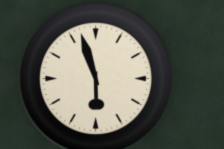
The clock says 5:57
